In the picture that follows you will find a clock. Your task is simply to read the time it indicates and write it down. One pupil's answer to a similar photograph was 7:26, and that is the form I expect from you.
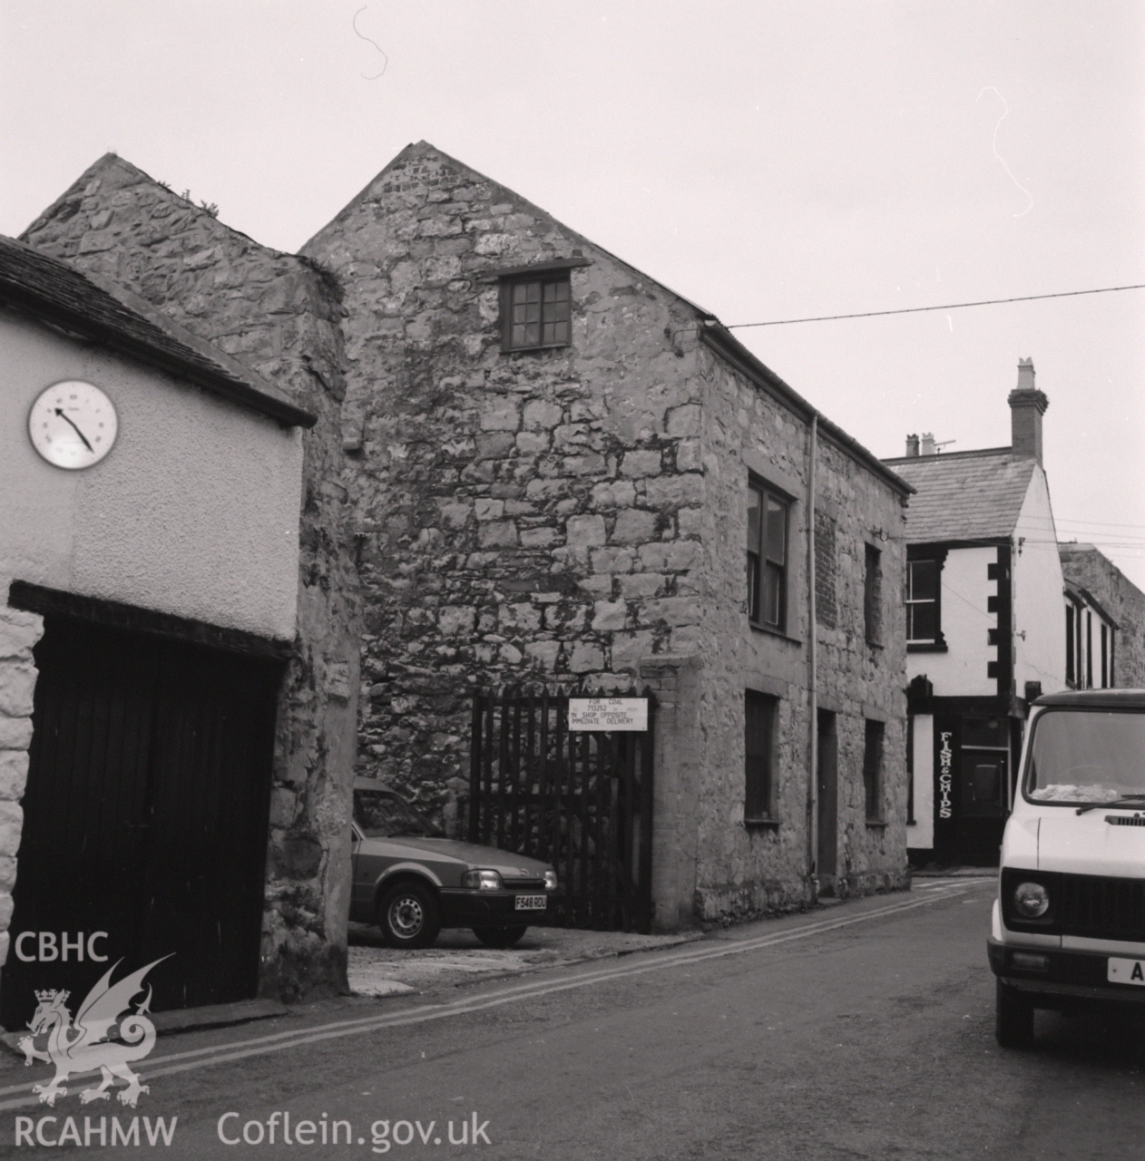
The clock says 10:24
